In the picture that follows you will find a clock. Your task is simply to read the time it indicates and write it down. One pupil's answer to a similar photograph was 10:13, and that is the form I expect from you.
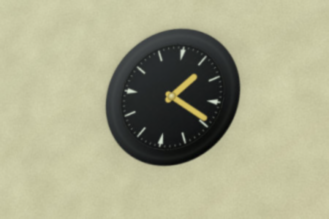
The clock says 1:19
